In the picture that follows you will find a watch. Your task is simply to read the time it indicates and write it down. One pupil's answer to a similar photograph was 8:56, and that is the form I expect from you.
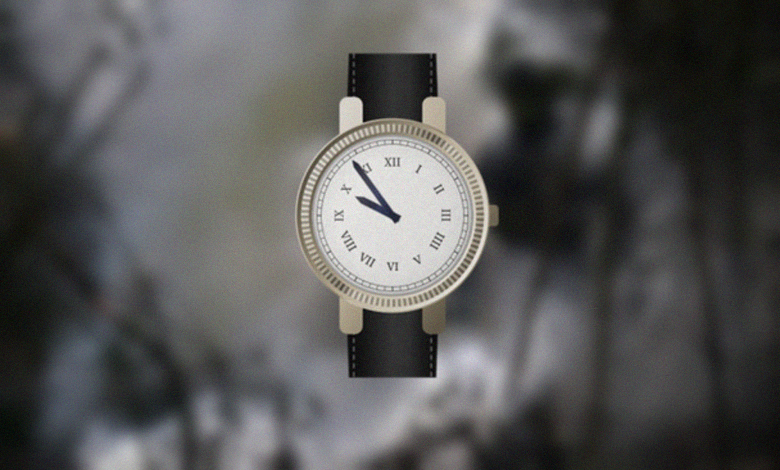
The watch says 9:54
